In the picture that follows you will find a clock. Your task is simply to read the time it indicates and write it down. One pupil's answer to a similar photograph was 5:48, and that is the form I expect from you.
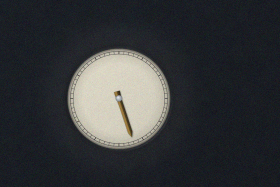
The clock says 5:27
